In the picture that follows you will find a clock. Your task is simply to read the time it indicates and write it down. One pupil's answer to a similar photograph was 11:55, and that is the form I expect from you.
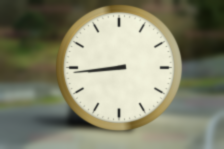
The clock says 8:44
